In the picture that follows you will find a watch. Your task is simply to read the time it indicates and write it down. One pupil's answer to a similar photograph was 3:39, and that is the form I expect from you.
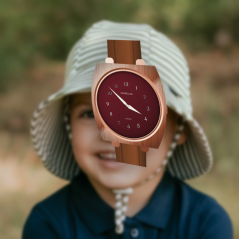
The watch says 3:52
